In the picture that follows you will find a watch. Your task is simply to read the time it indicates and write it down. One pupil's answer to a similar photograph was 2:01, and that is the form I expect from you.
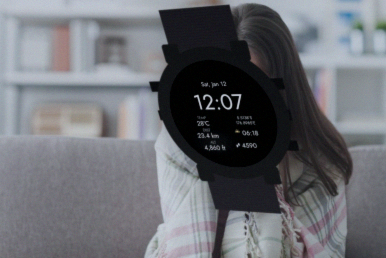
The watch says 12:07
